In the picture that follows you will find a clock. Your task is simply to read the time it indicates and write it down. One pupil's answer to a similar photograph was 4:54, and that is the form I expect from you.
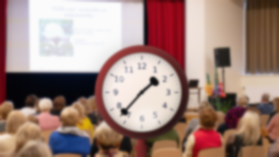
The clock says 1:37
